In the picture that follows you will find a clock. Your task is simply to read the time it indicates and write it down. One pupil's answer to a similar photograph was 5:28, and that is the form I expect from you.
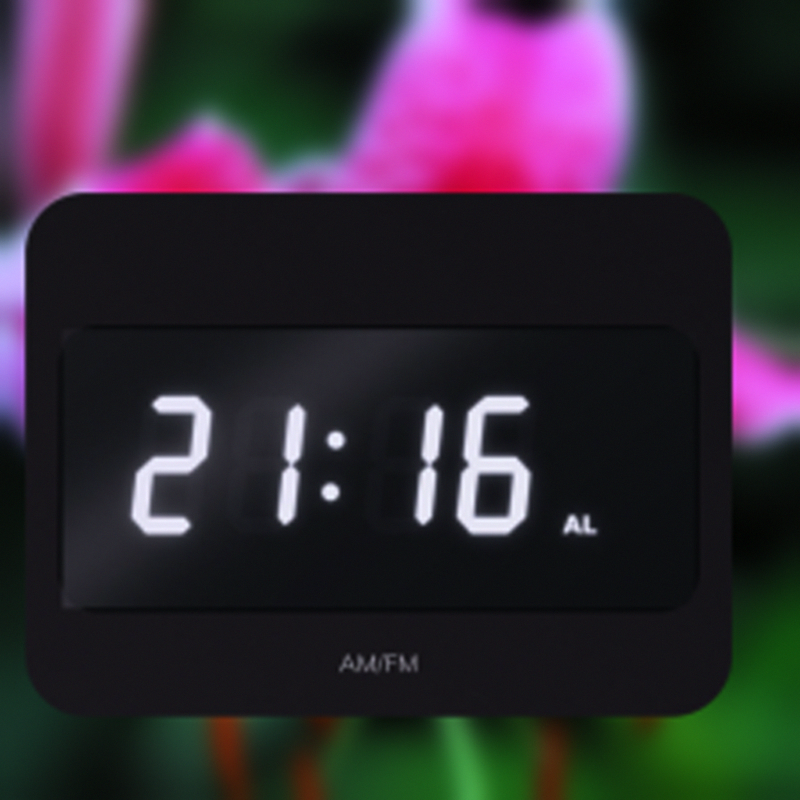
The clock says 21:16
